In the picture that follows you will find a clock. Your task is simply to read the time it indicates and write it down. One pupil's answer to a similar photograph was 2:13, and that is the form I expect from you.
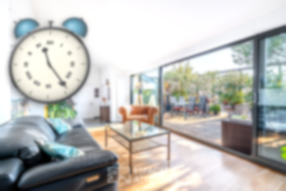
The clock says 11:24
